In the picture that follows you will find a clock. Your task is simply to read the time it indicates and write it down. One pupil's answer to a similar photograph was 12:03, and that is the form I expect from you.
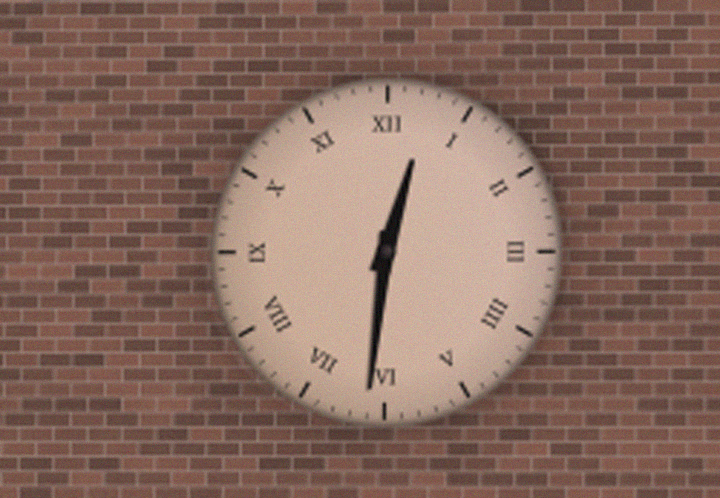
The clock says 12:31
